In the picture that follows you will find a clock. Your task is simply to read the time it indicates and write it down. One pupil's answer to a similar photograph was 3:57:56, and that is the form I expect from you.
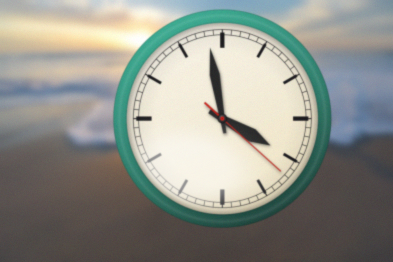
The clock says 3:58:22
